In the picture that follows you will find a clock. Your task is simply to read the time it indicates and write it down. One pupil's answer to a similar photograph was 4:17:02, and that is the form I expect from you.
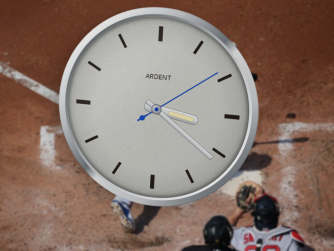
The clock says 3:21:09
